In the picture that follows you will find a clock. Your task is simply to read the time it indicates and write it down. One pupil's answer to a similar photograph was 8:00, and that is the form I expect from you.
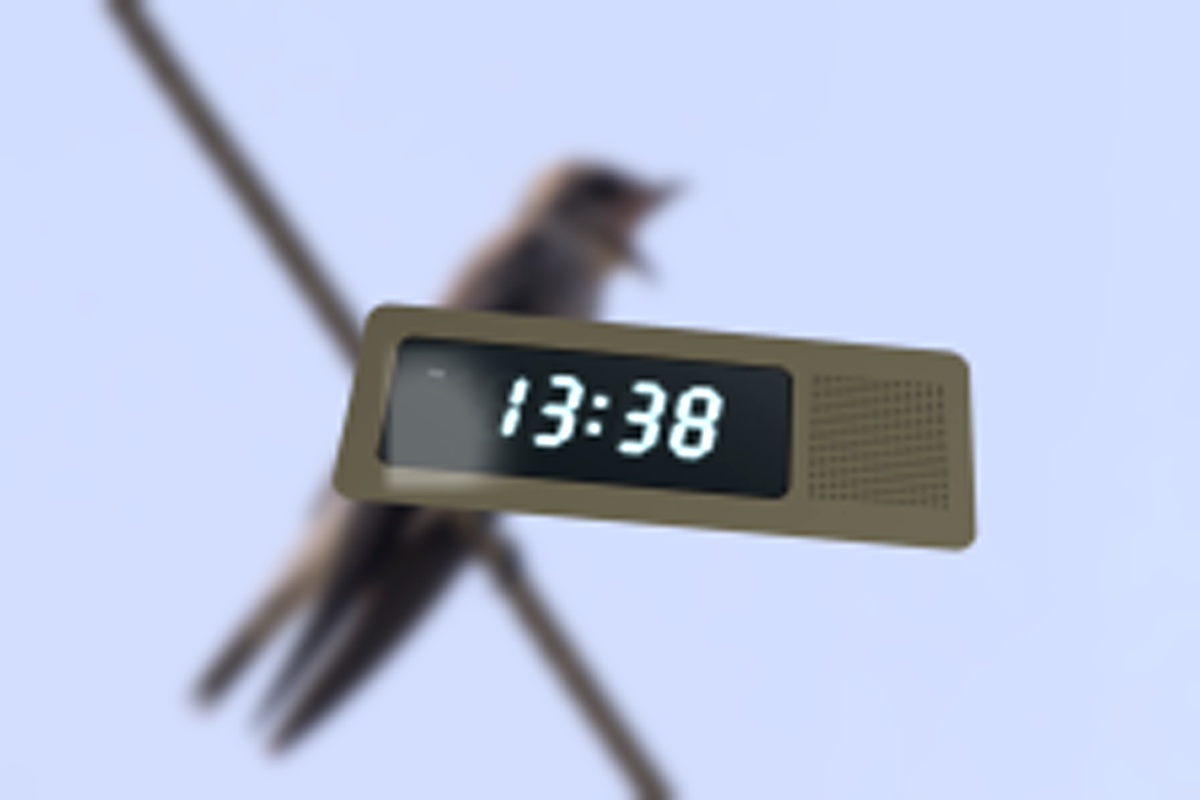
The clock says 13:38
